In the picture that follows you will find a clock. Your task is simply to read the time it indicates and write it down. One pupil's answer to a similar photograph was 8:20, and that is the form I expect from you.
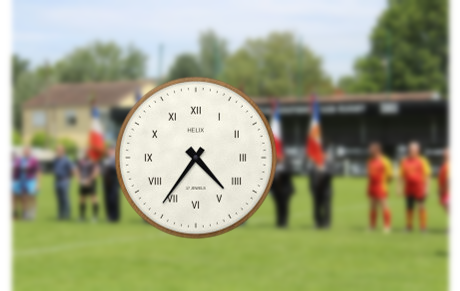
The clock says 4:36
